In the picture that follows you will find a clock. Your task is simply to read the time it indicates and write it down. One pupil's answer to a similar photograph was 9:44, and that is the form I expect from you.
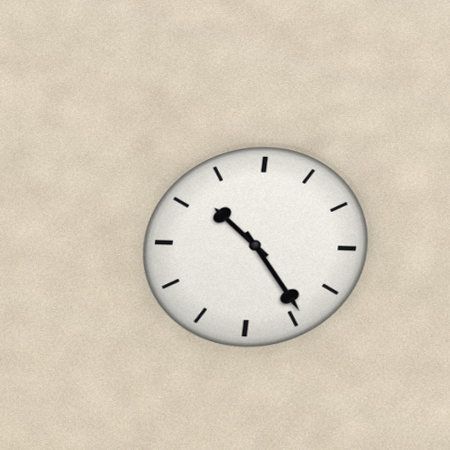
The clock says 10:24
